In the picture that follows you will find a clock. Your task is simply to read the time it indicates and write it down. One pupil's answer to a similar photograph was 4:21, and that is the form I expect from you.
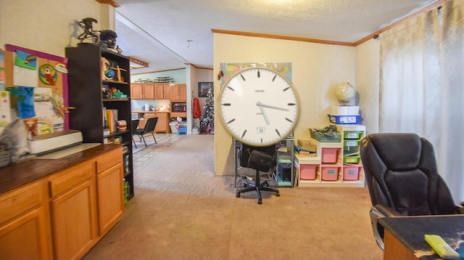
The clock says 5:17
